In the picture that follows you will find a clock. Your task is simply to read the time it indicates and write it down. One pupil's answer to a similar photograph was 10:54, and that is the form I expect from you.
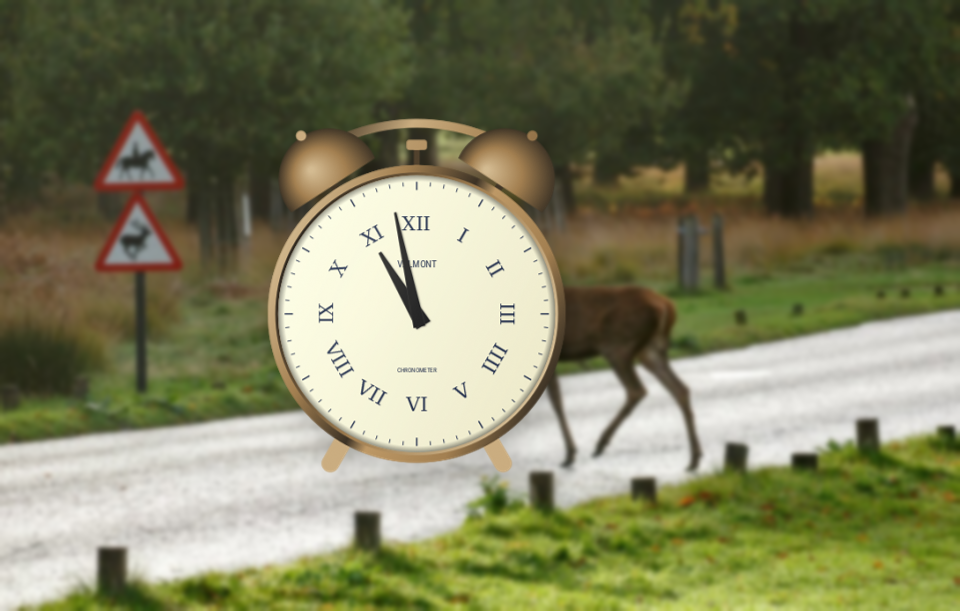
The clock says 10:58
